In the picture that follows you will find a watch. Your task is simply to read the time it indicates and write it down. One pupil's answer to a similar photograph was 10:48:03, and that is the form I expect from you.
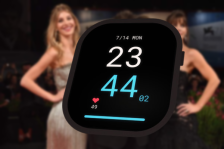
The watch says 23:44:02
